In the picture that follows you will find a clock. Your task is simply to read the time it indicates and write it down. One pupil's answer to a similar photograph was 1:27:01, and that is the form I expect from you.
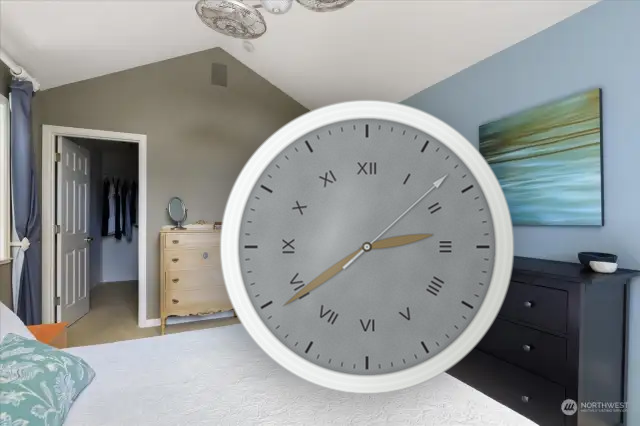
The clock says 2:39:08
